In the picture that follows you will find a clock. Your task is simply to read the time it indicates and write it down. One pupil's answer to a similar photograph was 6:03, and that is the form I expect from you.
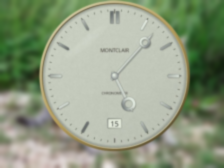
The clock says 5:07
